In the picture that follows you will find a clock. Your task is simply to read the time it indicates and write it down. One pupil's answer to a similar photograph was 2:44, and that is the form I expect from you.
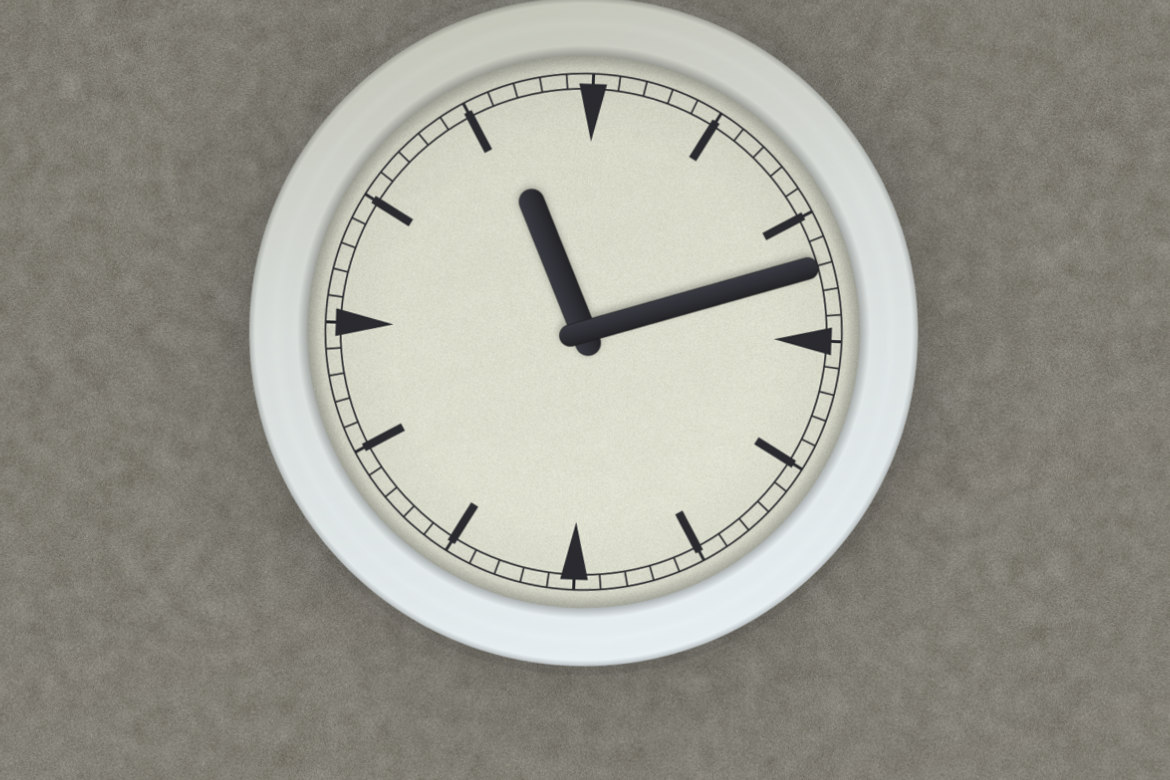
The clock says 11:12
